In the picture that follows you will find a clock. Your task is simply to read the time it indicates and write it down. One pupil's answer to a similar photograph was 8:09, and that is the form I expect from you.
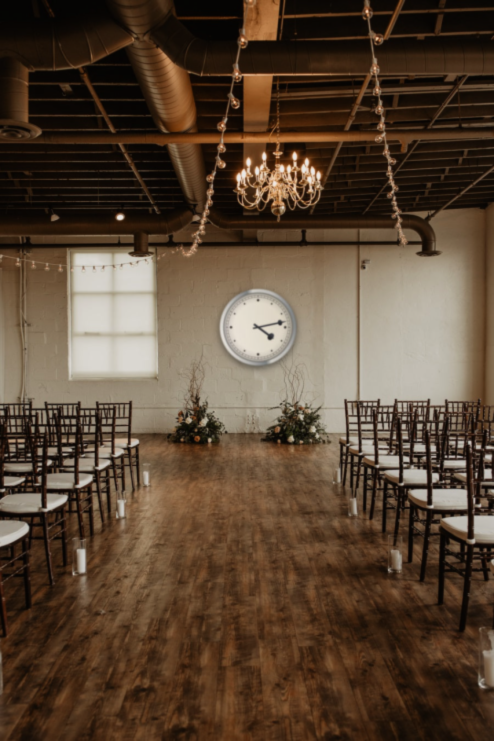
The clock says 4:13
